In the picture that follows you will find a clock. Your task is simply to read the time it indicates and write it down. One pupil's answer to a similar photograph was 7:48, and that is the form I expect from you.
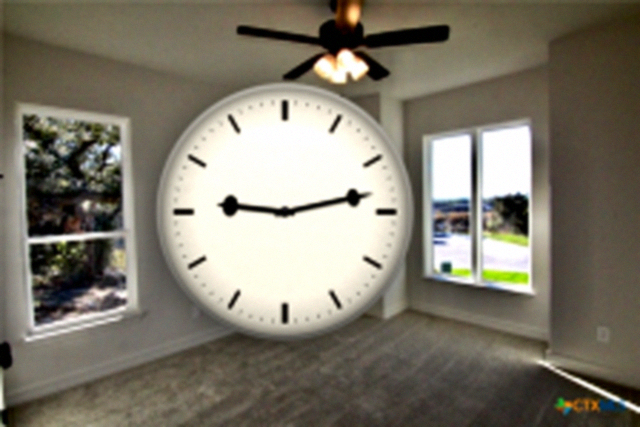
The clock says 9:13
